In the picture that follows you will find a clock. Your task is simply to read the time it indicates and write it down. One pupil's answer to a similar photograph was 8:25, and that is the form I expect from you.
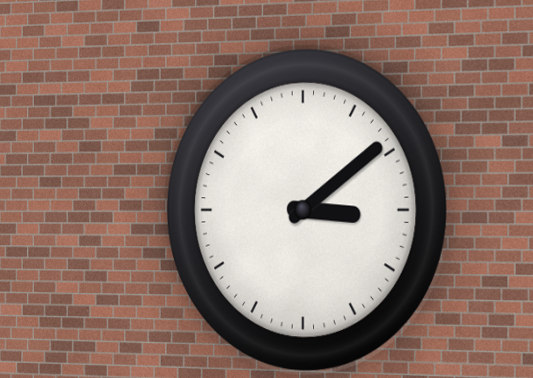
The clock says 3:09
